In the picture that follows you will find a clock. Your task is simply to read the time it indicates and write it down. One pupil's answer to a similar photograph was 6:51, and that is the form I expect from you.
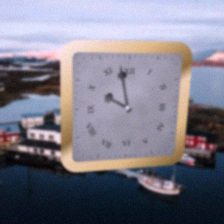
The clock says 9:58
